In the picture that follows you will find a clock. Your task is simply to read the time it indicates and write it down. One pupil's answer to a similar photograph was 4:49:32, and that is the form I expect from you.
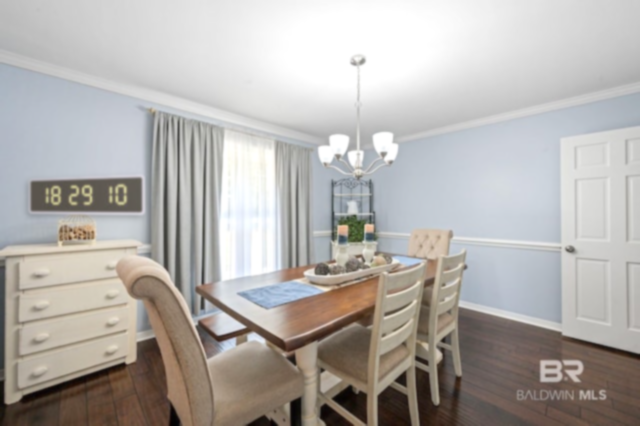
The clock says 18:29:10
